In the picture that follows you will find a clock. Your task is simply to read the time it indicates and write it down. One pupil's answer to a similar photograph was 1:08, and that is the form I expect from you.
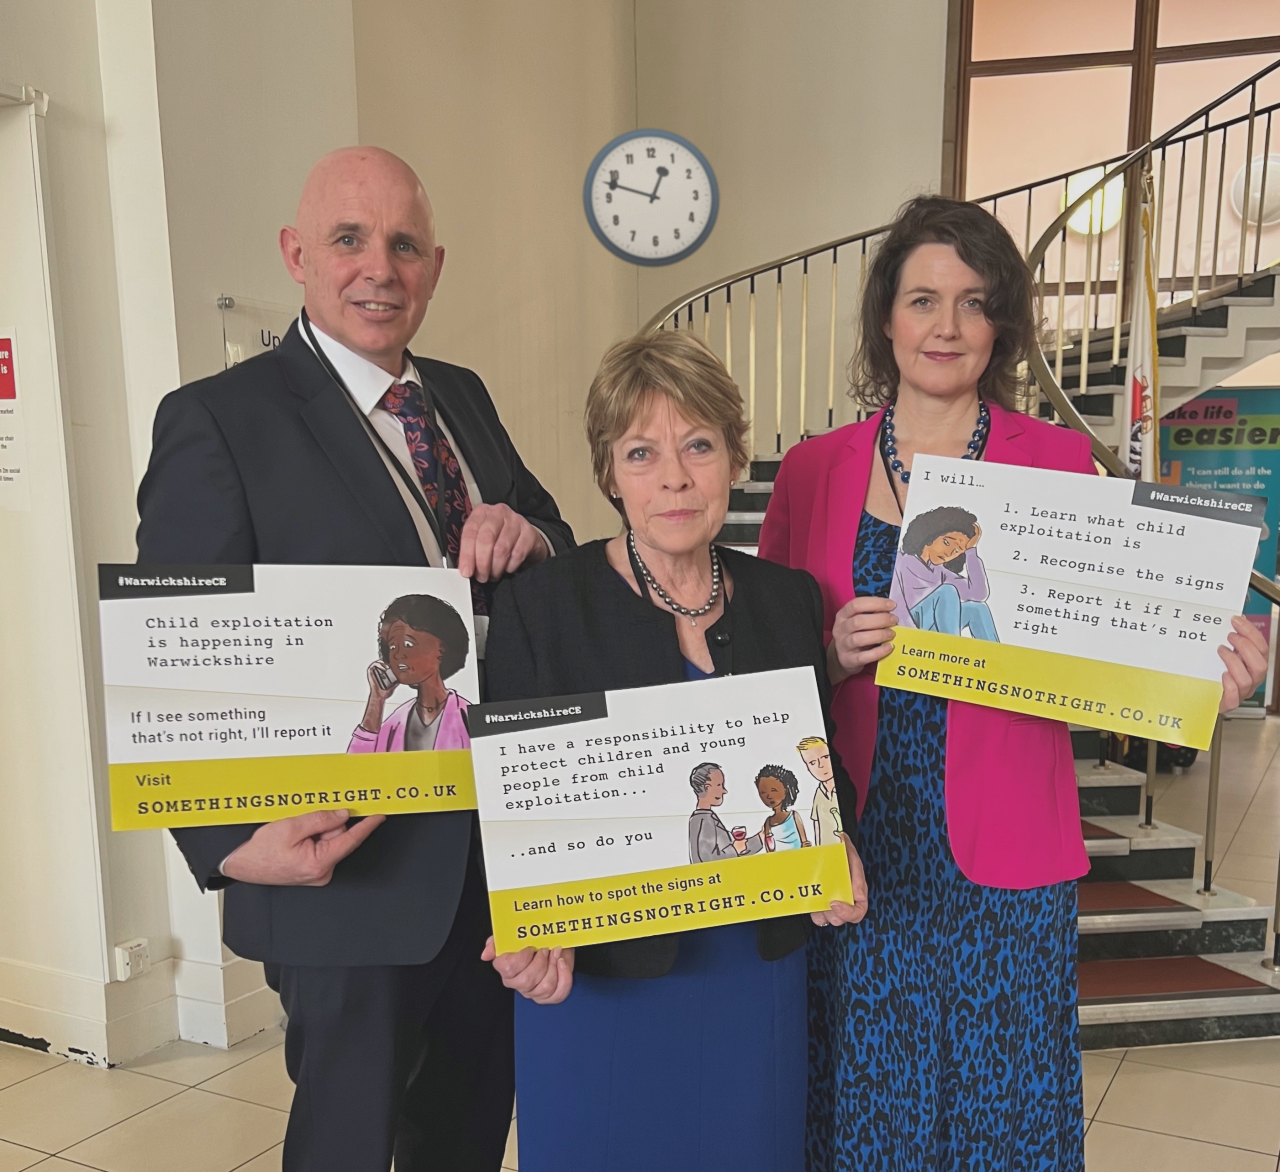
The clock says 12:48
